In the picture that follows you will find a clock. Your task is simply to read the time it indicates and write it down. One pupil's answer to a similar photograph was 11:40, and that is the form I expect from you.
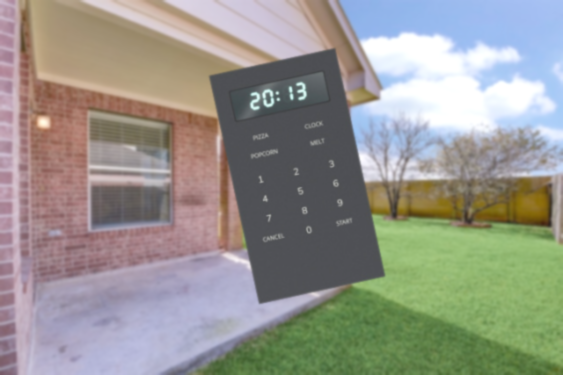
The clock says 20:13
